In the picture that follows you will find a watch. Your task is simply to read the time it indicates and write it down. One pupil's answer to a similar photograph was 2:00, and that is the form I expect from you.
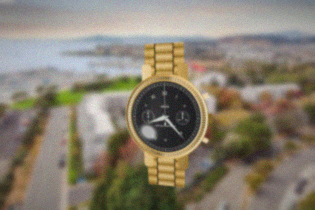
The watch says 8:23
